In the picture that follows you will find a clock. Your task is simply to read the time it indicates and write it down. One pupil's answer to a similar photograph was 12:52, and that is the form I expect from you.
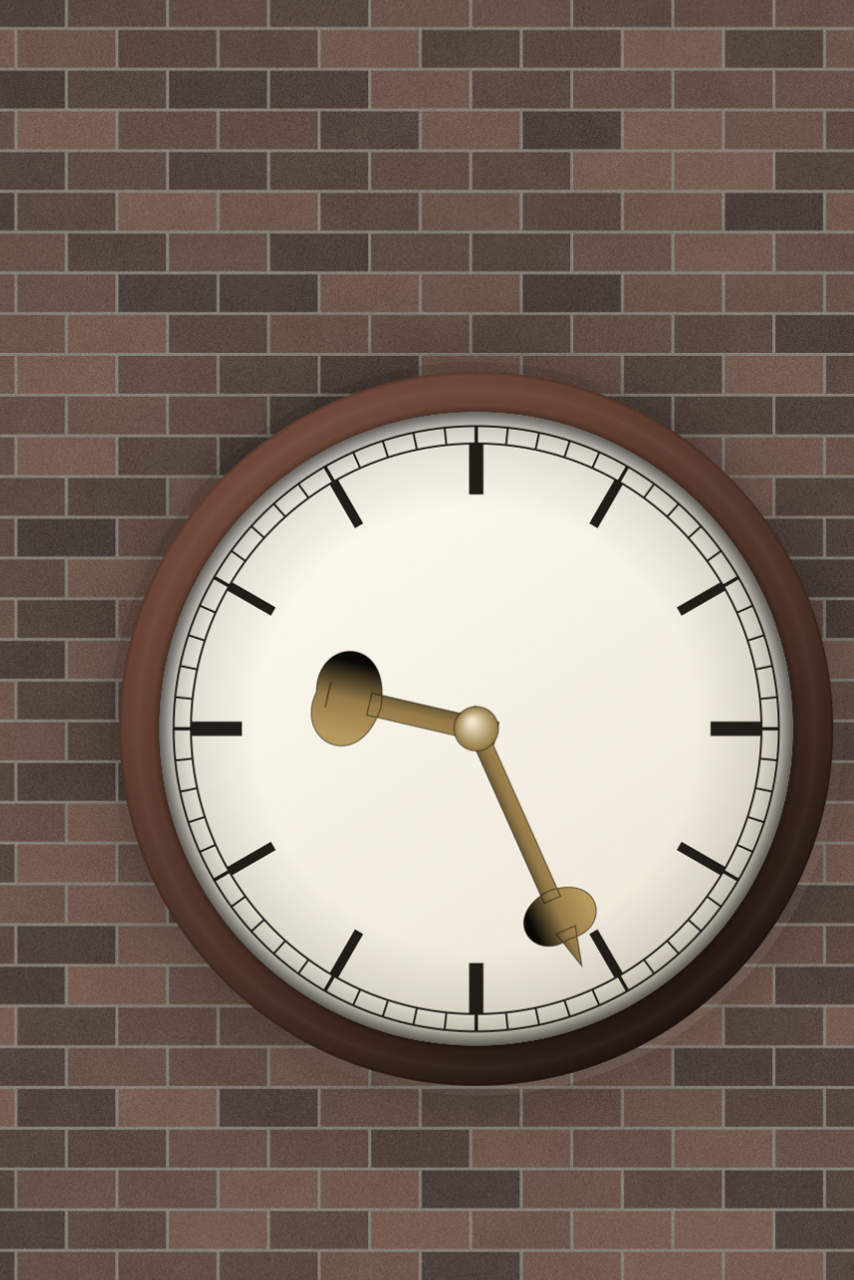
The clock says 9:26
